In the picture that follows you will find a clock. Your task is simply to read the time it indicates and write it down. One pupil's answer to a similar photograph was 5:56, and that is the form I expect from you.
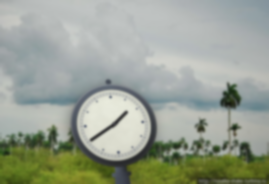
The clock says 1:40
